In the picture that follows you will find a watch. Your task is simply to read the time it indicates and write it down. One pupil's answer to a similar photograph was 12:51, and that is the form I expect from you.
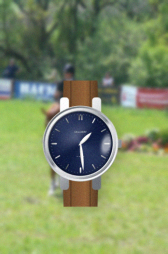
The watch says 1:29
